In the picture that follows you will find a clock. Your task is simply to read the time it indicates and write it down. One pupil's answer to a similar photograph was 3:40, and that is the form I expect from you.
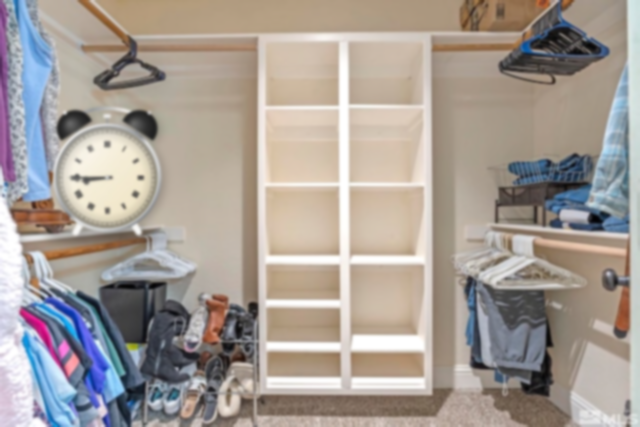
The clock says 8:45
